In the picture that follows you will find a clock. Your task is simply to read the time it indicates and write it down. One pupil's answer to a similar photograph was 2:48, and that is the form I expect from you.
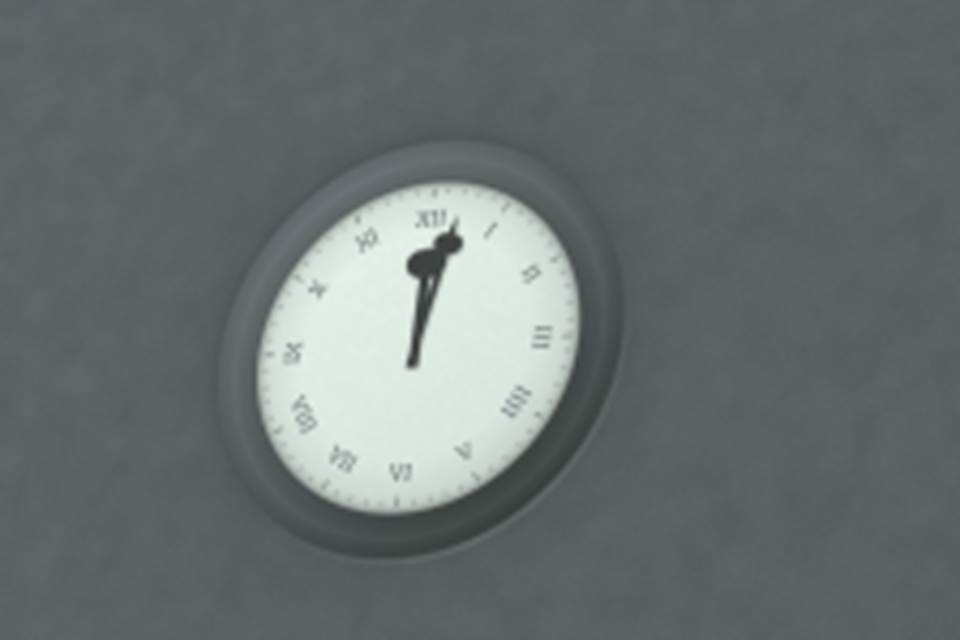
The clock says 12:02
